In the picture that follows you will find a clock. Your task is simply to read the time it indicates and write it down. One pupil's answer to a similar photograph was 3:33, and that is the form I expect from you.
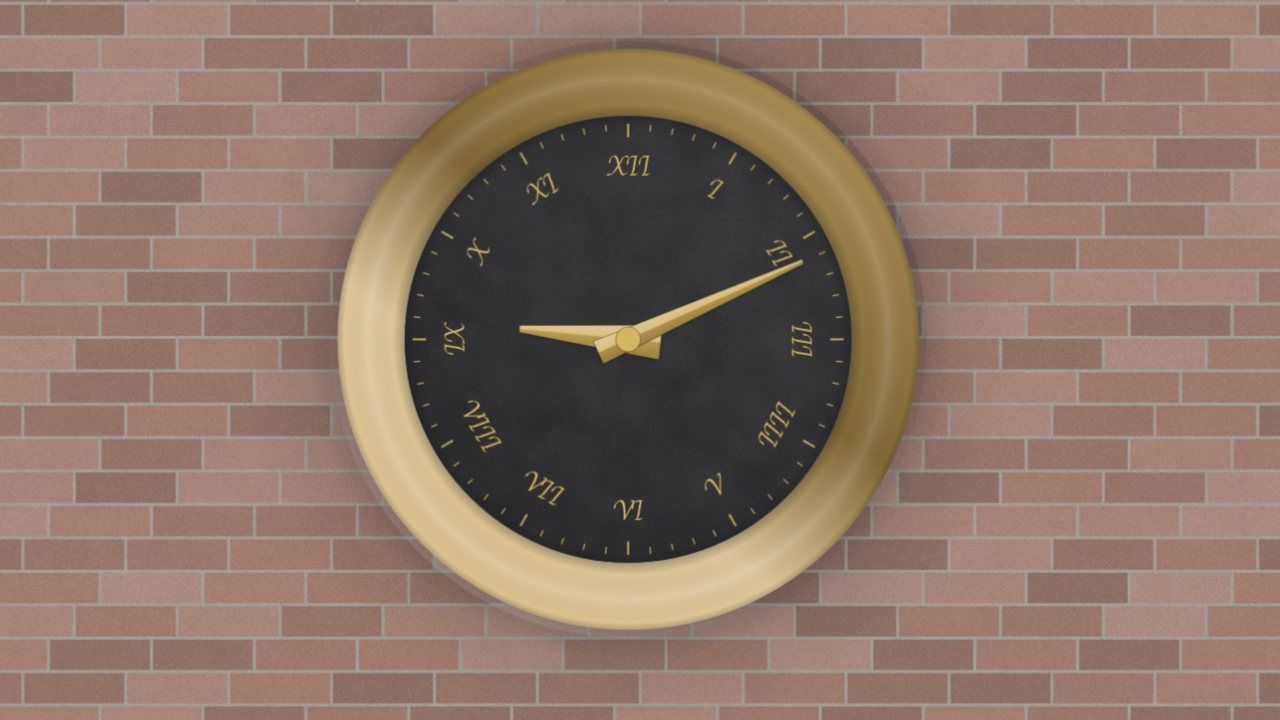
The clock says 9:11
